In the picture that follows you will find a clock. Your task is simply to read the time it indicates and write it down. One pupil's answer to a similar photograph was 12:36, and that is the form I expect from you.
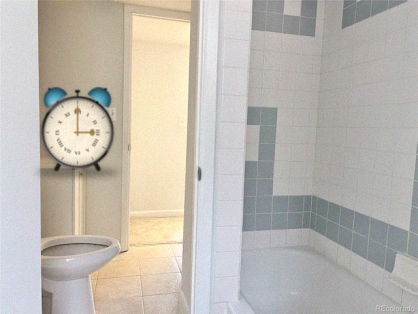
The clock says 3:00
